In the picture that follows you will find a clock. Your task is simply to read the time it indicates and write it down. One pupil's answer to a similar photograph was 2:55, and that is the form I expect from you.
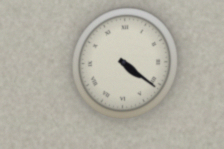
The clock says 4:21
